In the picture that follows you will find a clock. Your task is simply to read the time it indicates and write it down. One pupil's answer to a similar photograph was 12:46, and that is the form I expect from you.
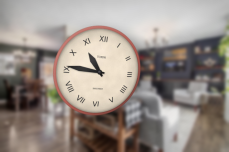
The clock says 10:46
